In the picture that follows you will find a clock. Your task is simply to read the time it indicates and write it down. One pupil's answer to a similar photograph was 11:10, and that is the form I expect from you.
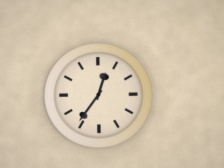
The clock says 12:36
